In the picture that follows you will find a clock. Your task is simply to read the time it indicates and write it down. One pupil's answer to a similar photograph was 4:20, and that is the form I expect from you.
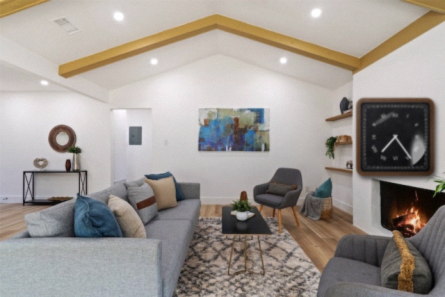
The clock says 7:24
